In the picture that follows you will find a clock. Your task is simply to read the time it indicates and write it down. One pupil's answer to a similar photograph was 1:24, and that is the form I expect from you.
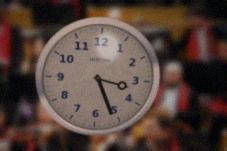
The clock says 3:26
